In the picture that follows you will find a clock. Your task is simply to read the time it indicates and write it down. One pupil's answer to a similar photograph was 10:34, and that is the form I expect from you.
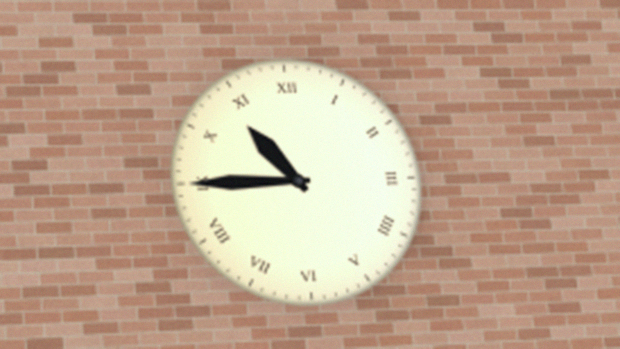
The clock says 10:45
